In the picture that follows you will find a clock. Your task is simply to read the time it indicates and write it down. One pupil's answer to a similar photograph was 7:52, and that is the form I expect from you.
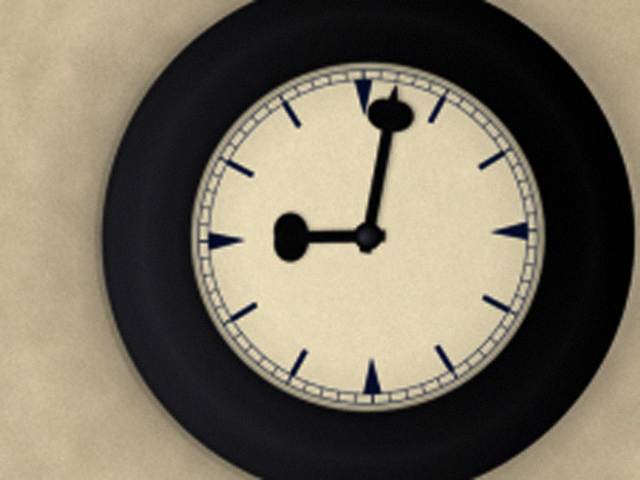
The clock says 9:02
